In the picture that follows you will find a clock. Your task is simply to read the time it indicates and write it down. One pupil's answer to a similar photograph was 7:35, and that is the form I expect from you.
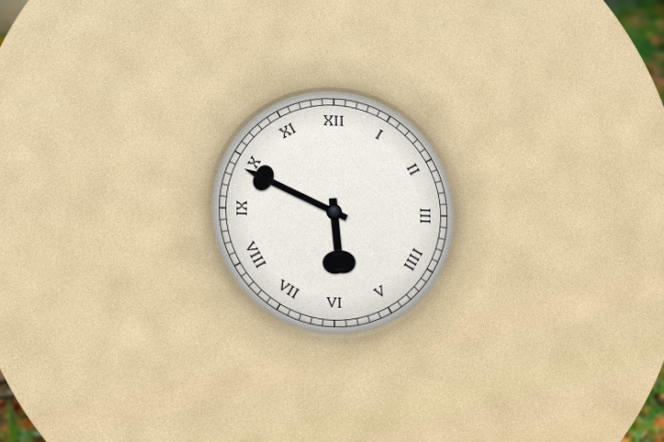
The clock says 5:49
